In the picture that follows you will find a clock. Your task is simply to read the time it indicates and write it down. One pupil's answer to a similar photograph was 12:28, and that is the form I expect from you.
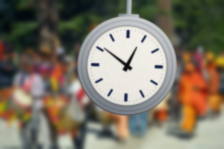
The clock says 12:51
